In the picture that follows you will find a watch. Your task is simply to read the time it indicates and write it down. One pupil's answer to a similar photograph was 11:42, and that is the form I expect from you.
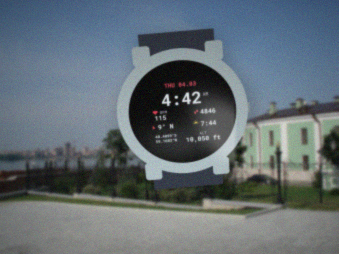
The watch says 4:42
